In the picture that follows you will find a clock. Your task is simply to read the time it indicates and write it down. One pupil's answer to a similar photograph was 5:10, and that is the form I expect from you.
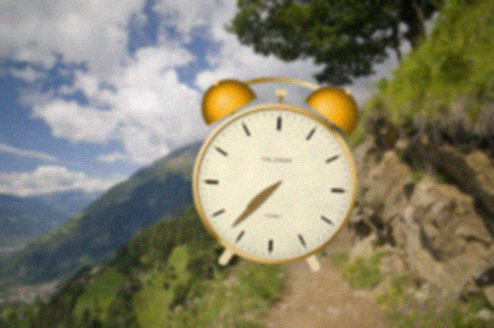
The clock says 7:37
